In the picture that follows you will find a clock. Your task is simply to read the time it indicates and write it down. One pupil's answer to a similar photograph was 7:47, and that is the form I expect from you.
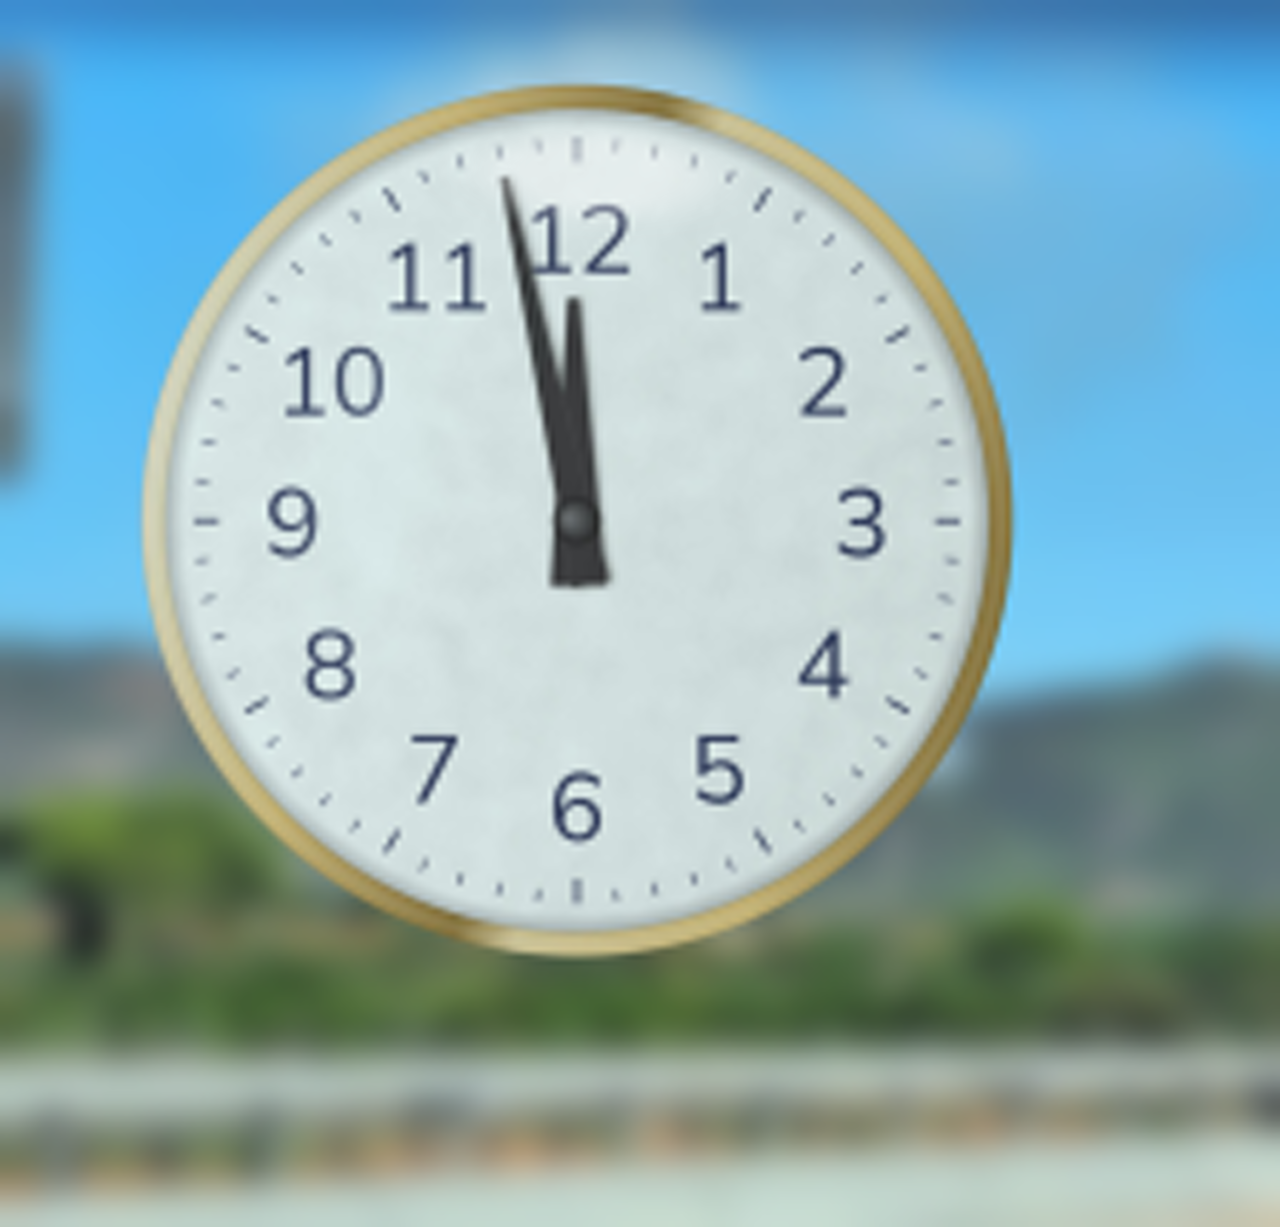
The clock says 11:58
